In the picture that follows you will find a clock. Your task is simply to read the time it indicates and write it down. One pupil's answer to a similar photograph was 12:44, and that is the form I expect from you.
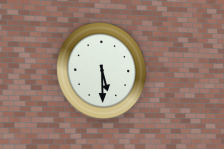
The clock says 5:30
